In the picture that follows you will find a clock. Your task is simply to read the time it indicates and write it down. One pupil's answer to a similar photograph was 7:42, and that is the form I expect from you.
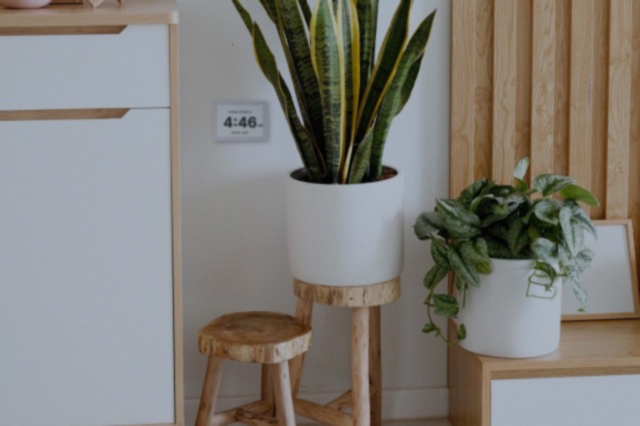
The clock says 4:46
